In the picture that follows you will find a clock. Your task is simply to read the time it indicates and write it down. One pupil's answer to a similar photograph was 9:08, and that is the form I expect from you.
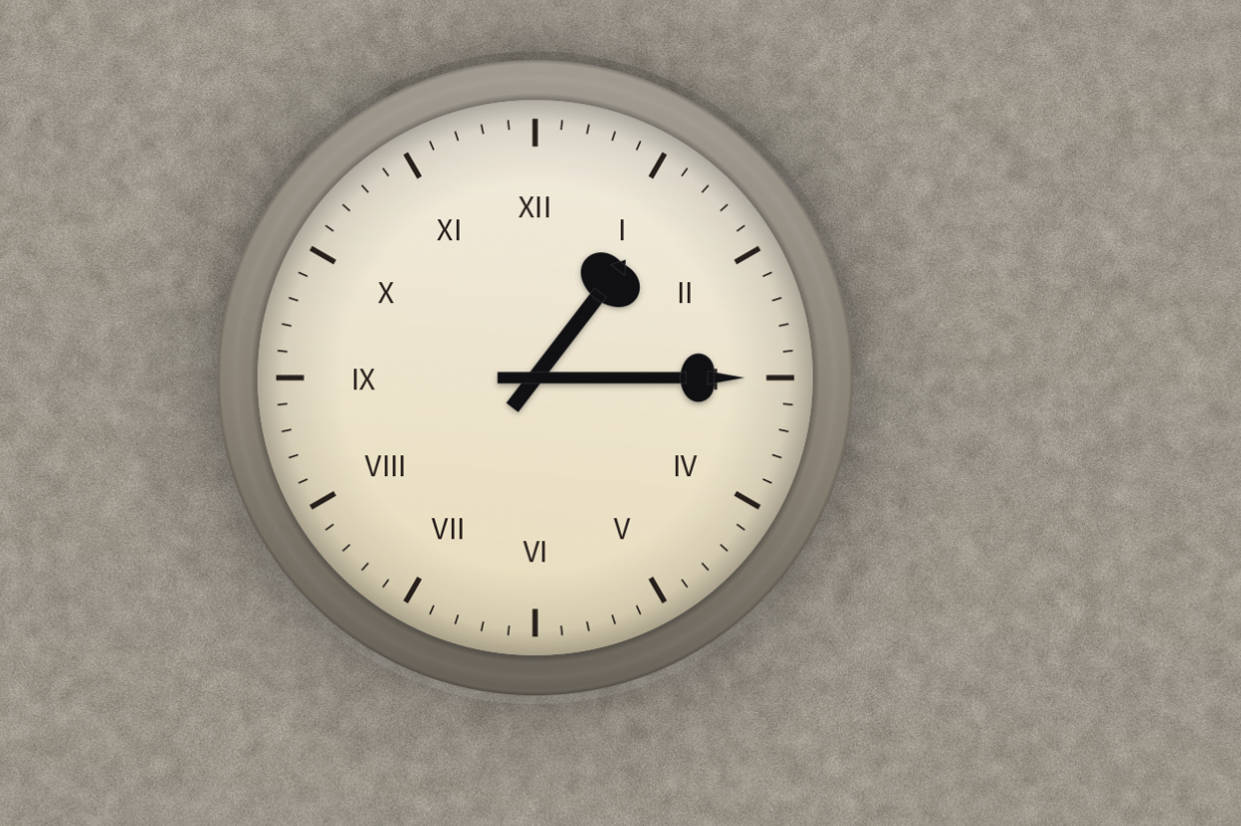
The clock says 1:15
